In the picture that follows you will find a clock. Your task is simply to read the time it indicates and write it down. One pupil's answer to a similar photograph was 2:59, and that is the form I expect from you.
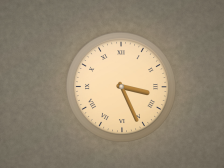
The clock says 3:26
